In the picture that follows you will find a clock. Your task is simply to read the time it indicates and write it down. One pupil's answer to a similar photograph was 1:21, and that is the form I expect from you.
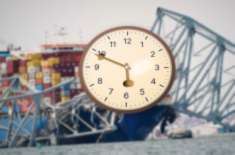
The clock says 5:49
